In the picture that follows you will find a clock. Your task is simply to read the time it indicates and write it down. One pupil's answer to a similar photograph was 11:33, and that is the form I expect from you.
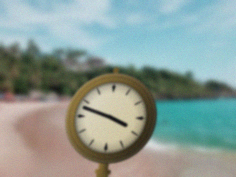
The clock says 3:48
